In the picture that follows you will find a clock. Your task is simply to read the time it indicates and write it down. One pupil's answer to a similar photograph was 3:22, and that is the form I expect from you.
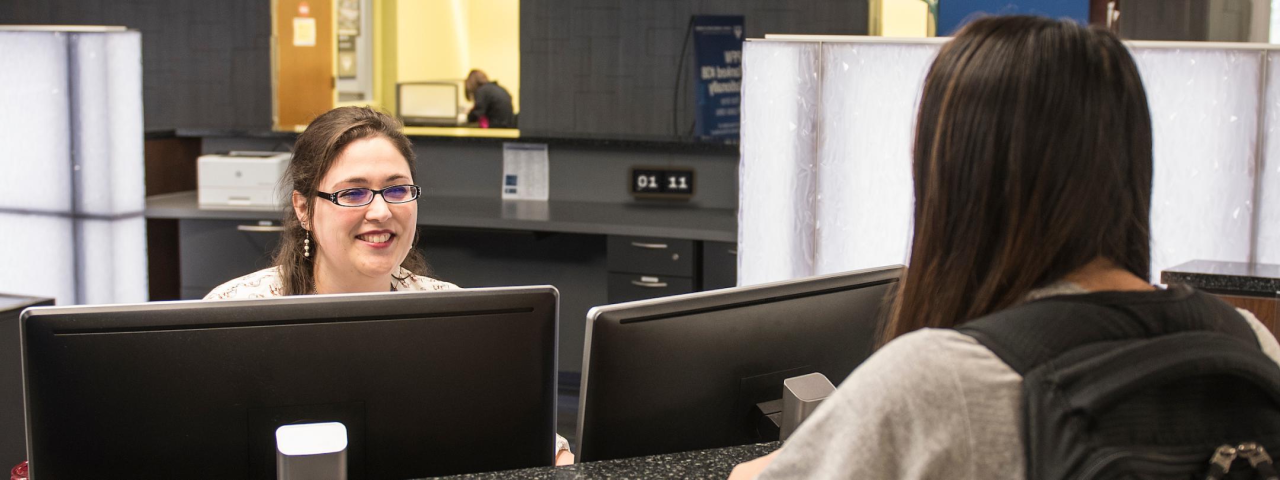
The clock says 1:11
